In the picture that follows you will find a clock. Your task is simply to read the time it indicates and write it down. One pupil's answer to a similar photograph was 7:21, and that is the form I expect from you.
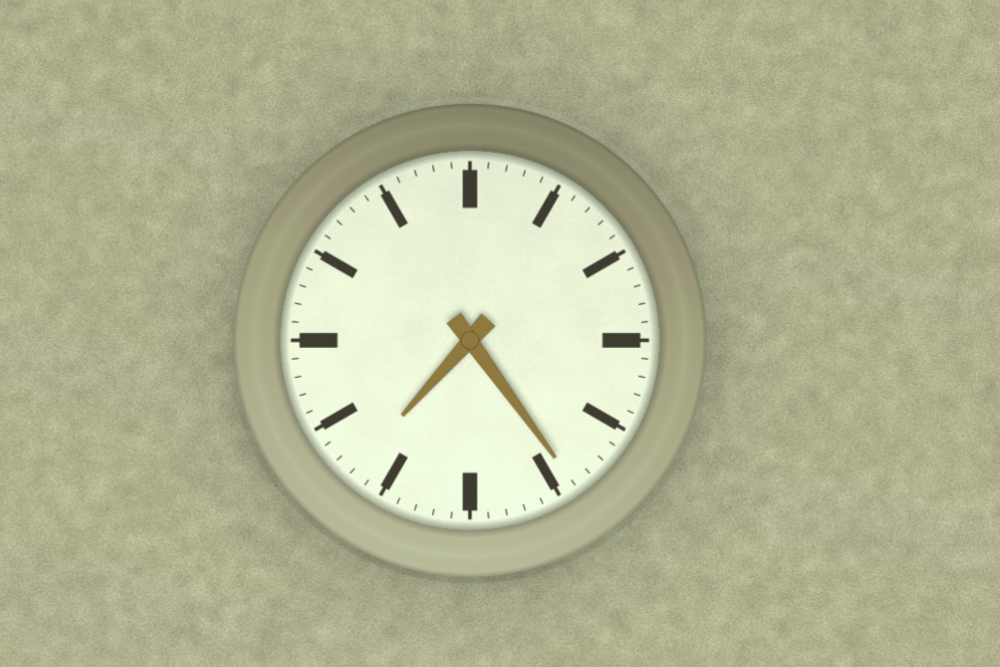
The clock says 7:24
